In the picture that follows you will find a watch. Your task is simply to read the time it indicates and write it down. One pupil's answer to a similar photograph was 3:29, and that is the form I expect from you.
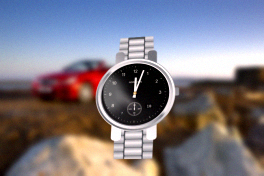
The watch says 12:03
